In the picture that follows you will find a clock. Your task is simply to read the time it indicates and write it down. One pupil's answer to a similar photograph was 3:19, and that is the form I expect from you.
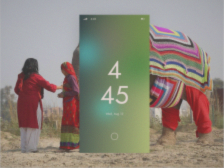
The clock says 4:45
